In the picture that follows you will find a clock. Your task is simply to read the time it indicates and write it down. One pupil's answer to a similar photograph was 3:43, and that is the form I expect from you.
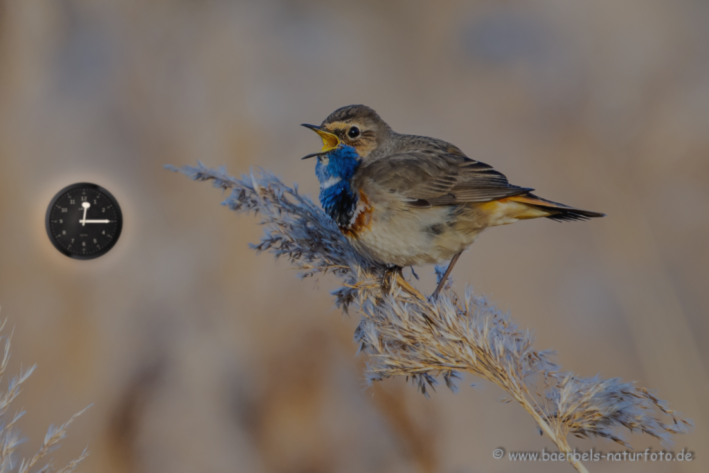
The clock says 12:15
